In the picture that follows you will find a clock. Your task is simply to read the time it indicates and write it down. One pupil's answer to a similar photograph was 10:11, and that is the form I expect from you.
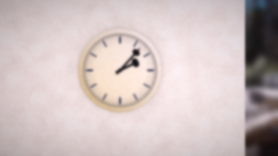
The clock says 2:07
